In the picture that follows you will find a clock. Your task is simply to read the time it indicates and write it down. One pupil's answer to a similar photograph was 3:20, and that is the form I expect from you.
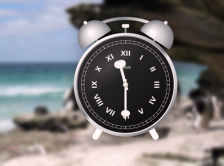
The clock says 11:30
